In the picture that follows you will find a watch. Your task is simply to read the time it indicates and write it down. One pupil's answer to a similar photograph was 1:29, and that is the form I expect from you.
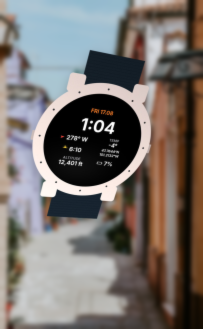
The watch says 1:04
